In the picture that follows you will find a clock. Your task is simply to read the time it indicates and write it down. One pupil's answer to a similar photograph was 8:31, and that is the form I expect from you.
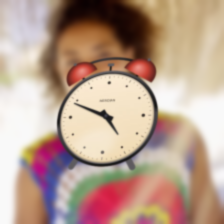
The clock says 4:49
